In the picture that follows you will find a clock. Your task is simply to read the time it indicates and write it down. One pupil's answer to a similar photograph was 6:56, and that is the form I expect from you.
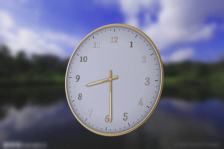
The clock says 8:29
